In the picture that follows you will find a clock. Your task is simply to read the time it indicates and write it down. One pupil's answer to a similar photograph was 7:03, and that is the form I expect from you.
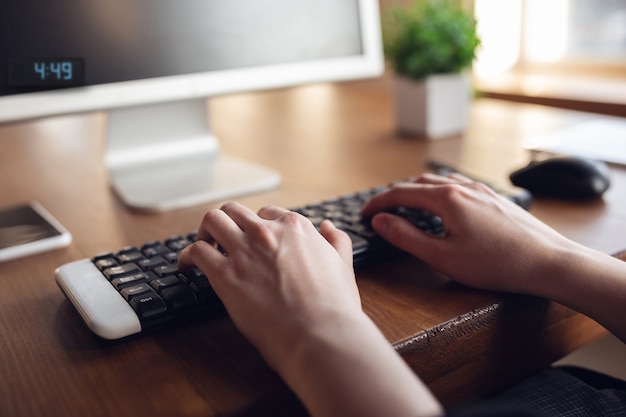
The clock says 4:49
